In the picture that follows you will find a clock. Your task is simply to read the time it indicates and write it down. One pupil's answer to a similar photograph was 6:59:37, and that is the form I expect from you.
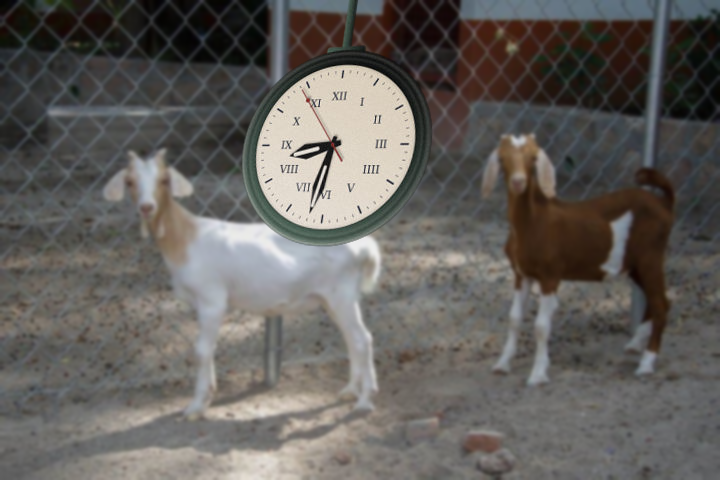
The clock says 8:31:54
